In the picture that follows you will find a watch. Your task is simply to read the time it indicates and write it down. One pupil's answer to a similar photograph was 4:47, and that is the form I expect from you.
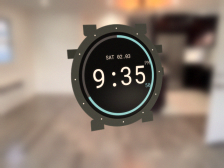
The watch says 9:35
